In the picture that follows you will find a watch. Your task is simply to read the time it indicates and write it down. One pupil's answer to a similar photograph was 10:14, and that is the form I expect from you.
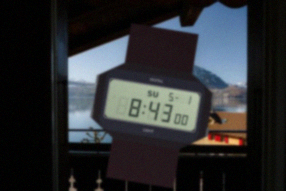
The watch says 8:43
